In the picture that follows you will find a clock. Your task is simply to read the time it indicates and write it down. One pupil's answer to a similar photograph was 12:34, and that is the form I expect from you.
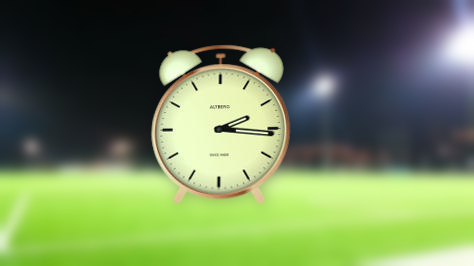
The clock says 2:16
